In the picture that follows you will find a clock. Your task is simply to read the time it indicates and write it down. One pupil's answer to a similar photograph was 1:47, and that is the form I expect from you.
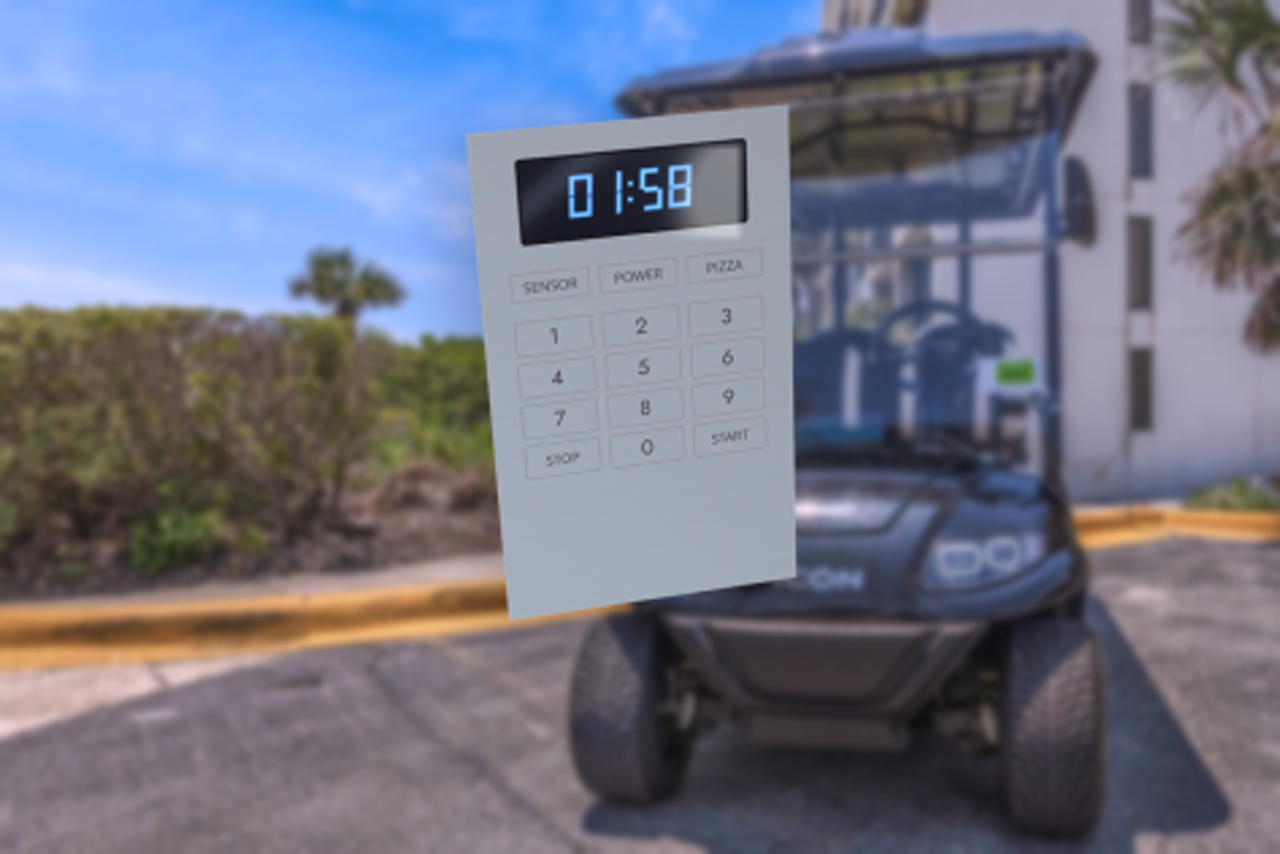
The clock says 1:58
